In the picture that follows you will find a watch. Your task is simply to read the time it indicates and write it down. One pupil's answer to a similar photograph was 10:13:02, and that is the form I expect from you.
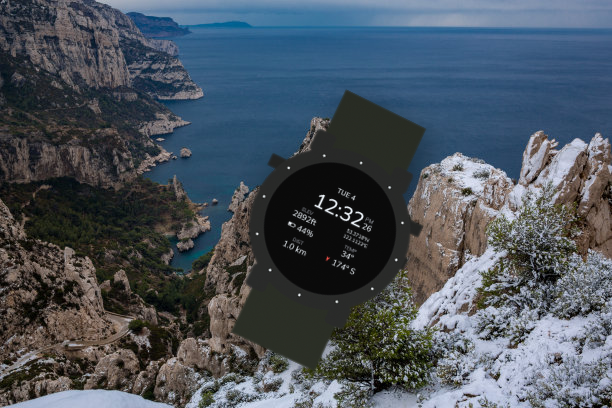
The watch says 12:32:26
